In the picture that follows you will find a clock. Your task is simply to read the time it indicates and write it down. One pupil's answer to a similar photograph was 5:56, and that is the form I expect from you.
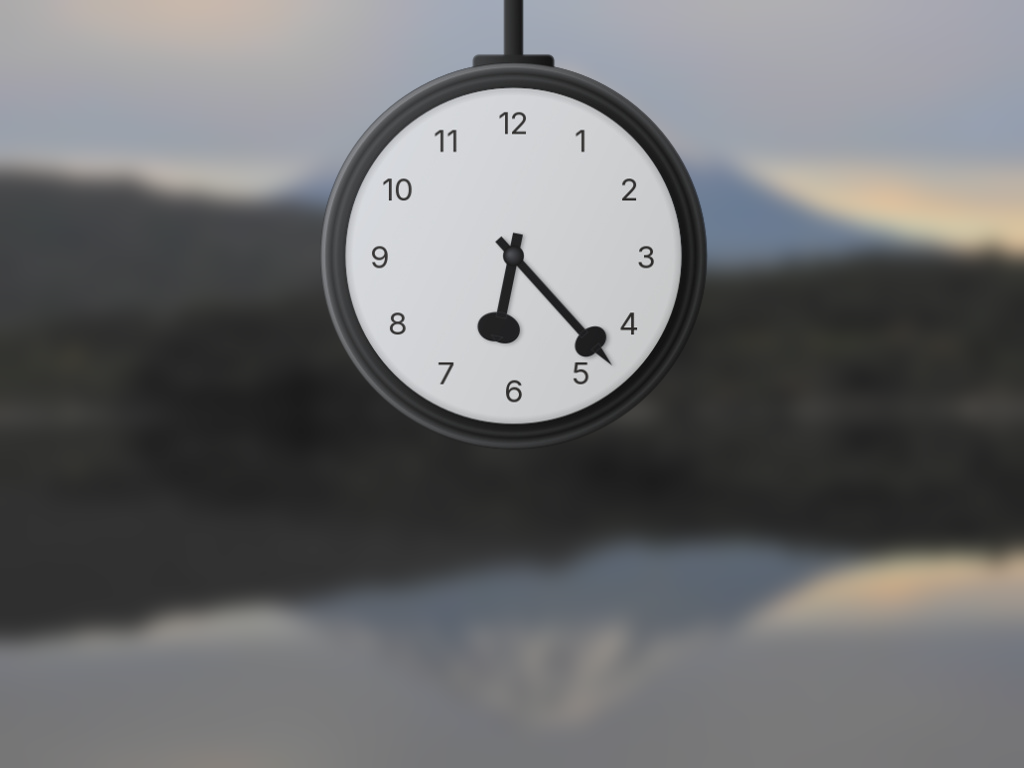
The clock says 6:23
